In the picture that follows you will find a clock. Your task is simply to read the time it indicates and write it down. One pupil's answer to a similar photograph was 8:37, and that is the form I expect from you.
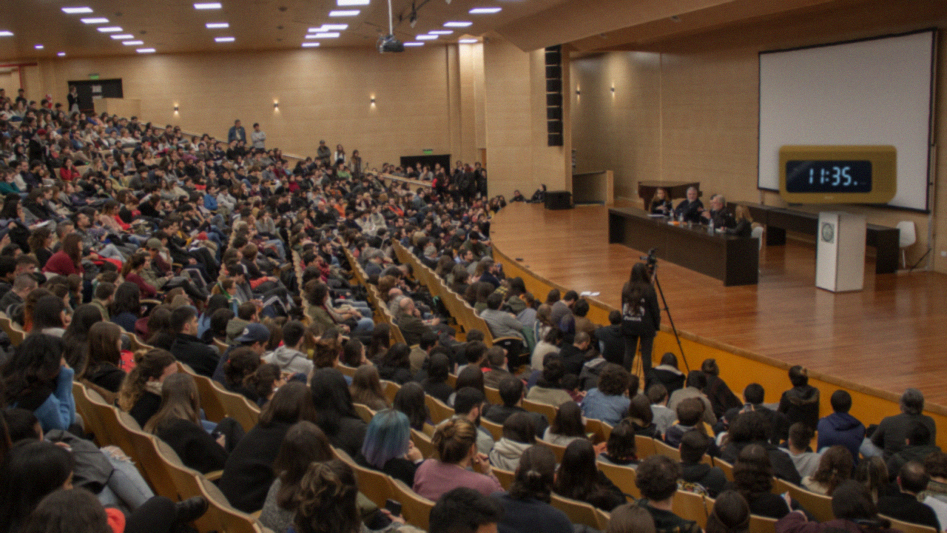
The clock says 11:35
